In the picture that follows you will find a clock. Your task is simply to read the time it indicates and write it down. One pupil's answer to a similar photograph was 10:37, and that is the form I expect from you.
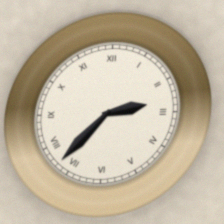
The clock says 2:37
